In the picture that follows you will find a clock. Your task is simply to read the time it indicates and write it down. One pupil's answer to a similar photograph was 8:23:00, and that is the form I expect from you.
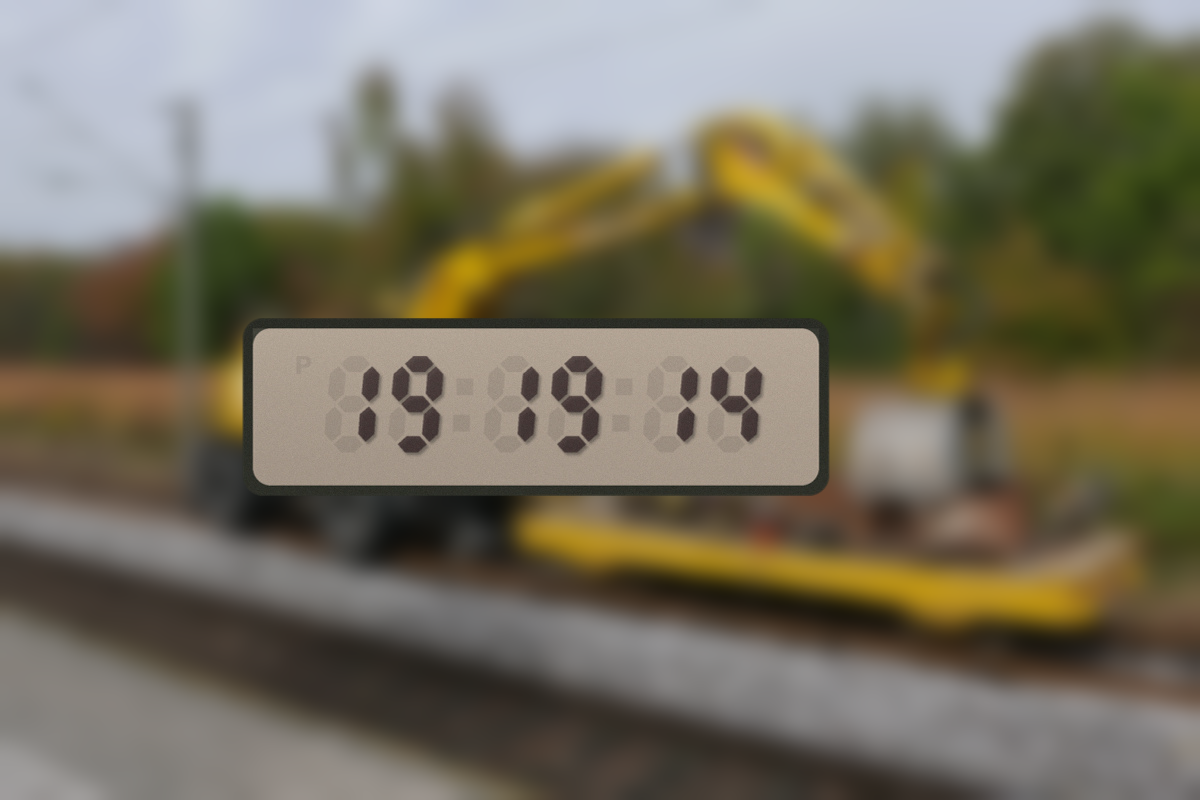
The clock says 19:19:14
